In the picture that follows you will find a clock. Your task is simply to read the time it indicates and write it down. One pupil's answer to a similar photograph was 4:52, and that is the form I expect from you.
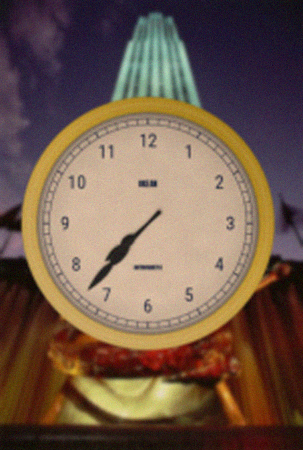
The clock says 7:37
